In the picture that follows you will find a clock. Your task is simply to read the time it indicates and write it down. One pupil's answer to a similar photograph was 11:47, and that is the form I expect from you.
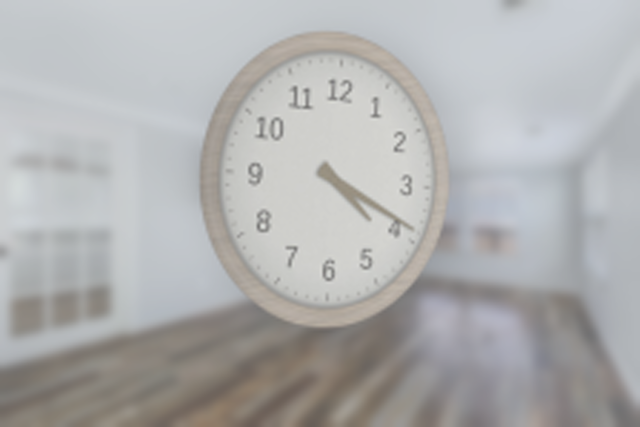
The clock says 4:19
